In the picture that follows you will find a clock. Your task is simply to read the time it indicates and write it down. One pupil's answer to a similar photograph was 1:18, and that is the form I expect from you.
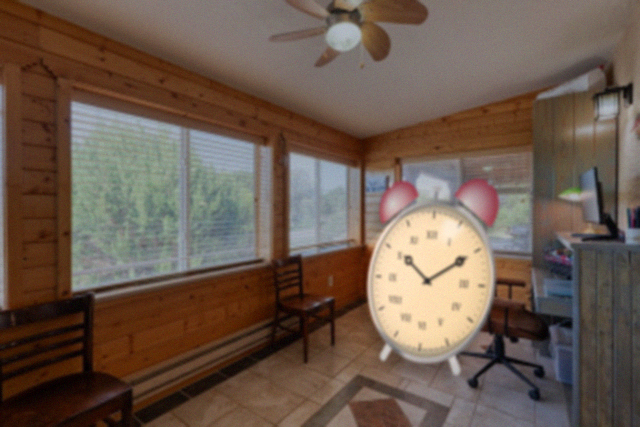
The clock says 10:10
